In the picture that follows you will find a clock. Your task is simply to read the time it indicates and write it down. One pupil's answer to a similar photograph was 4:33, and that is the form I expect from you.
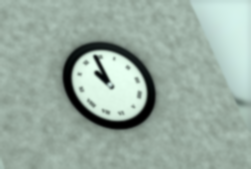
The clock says 10:59
